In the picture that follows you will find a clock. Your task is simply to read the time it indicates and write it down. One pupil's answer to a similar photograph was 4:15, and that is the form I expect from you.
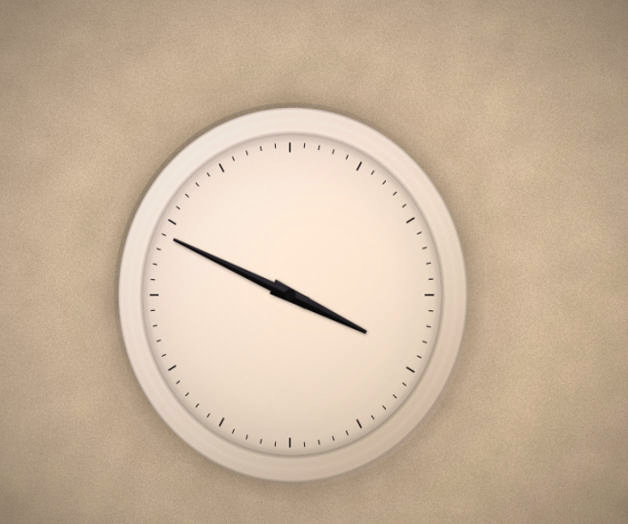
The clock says 3:49
